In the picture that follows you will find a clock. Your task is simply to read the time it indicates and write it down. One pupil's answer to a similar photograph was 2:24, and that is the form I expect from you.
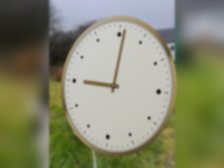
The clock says 9:01
